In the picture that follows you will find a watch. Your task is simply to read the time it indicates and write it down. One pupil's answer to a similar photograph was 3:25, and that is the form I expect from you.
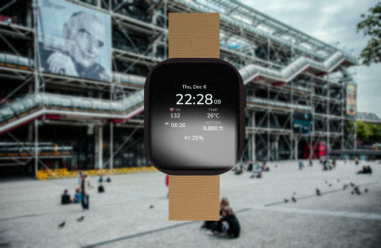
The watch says 22:28
